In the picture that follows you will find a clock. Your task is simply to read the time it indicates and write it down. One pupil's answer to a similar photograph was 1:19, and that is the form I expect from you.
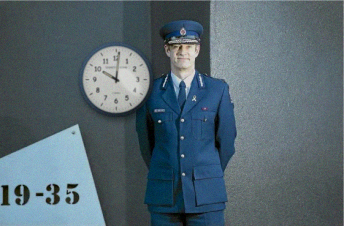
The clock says 10:01
